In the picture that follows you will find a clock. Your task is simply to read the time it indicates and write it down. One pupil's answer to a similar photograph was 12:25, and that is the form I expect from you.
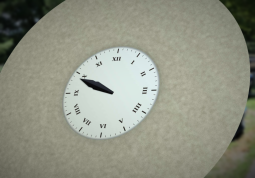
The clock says 9:49
